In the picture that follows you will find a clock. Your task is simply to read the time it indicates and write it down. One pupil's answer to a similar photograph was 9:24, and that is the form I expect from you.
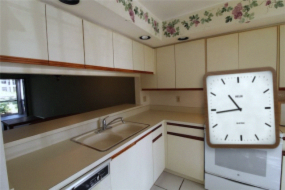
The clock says 10:44
